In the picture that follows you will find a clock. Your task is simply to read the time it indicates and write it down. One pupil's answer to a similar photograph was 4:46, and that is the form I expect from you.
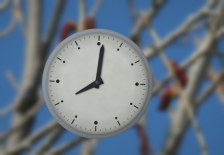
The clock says 8:01
